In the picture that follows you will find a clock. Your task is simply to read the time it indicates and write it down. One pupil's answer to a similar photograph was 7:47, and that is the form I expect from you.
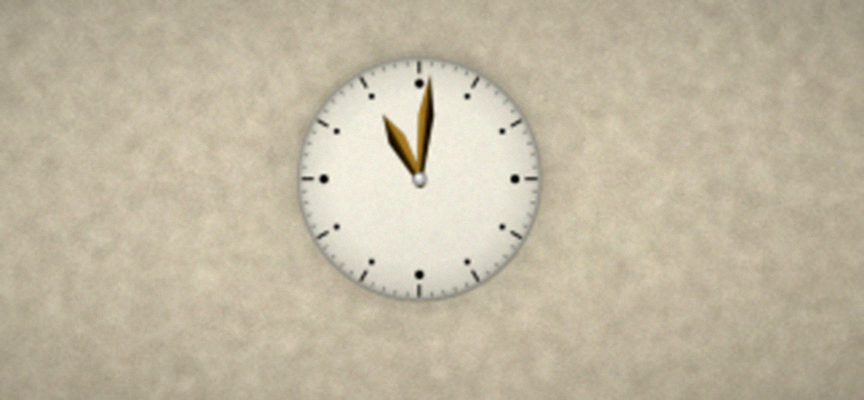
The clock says 11:01
